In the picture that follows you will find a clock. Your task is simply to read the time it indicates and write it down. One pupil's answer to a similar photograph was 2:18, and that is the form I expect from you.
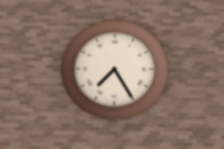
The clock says 7:25
